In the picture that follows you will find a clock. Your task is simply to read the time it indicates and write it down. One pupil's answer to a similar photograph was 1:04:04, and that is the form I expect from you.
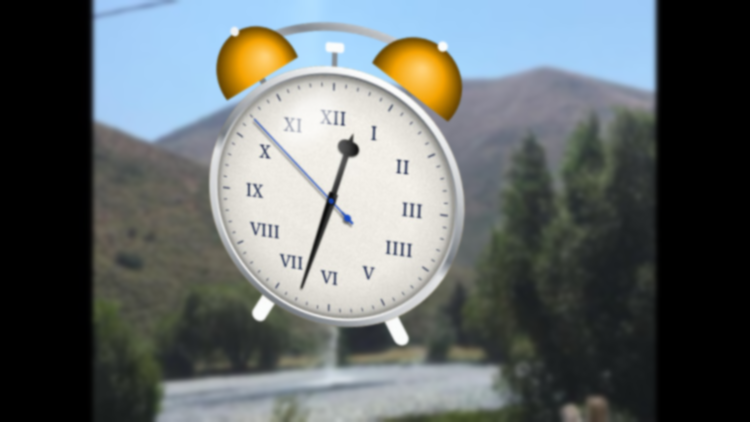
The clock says 12:32:52
